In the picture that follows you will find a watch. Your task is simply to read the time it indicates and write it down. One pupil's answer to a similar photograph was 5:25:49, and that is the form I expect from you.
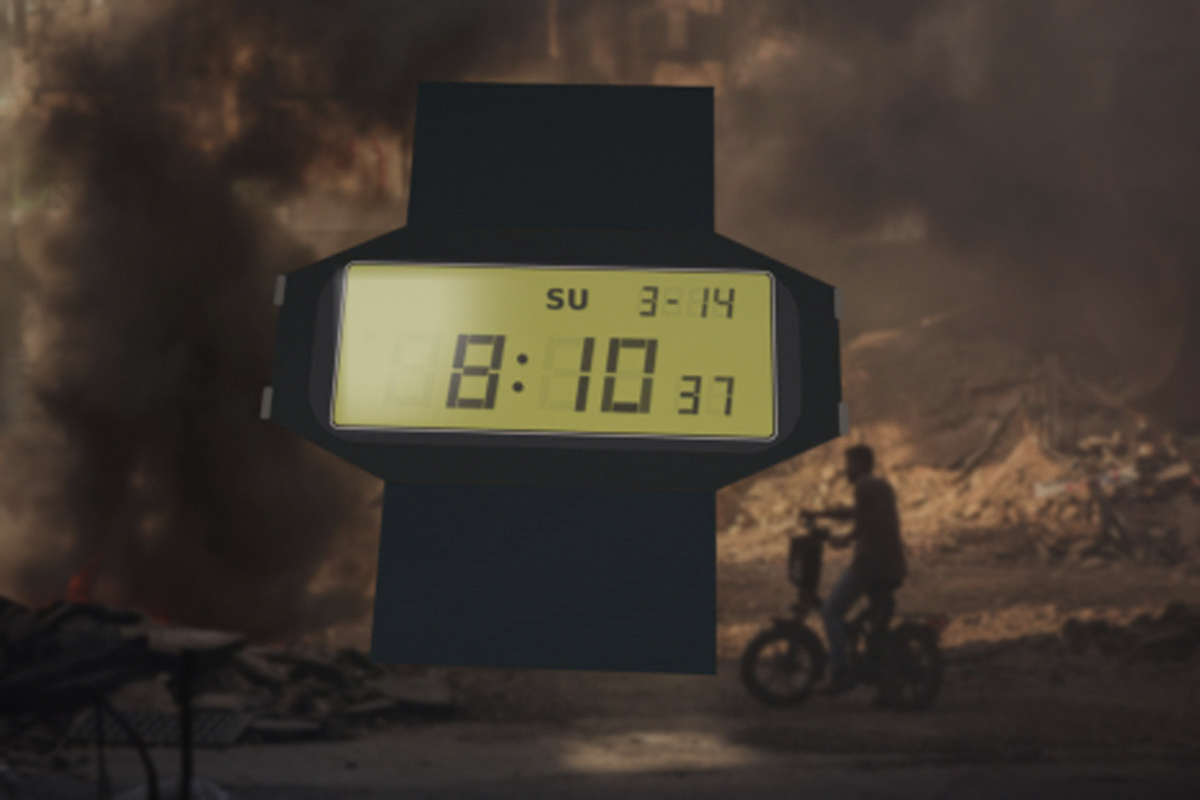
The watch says 8:10:37
